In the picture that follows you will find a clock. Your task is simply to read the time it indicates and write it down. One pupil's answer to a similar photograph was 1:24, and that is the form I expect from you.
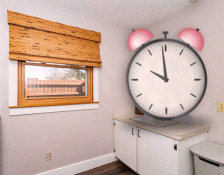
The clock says 9:59
